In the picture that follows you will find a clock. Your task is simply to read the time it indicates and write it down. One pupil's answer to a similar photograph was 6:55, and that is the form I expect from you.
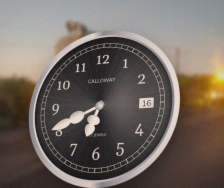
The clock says 6:41
